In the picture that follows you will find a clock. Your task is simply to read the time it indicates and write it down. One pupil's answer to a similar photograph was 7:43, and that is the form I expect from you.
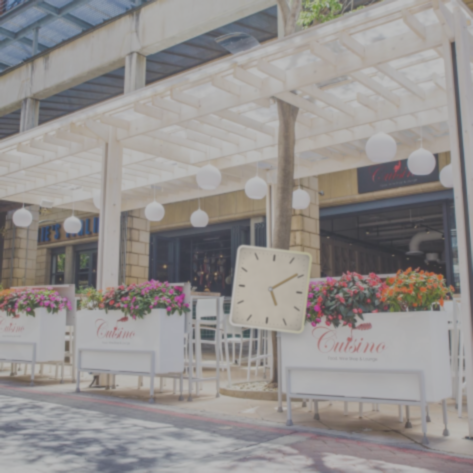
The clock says 5:09
